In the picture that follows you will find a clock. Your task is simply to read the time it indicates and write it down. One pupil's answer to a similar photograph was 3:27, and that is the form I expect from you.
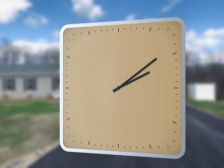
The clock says 2:09
